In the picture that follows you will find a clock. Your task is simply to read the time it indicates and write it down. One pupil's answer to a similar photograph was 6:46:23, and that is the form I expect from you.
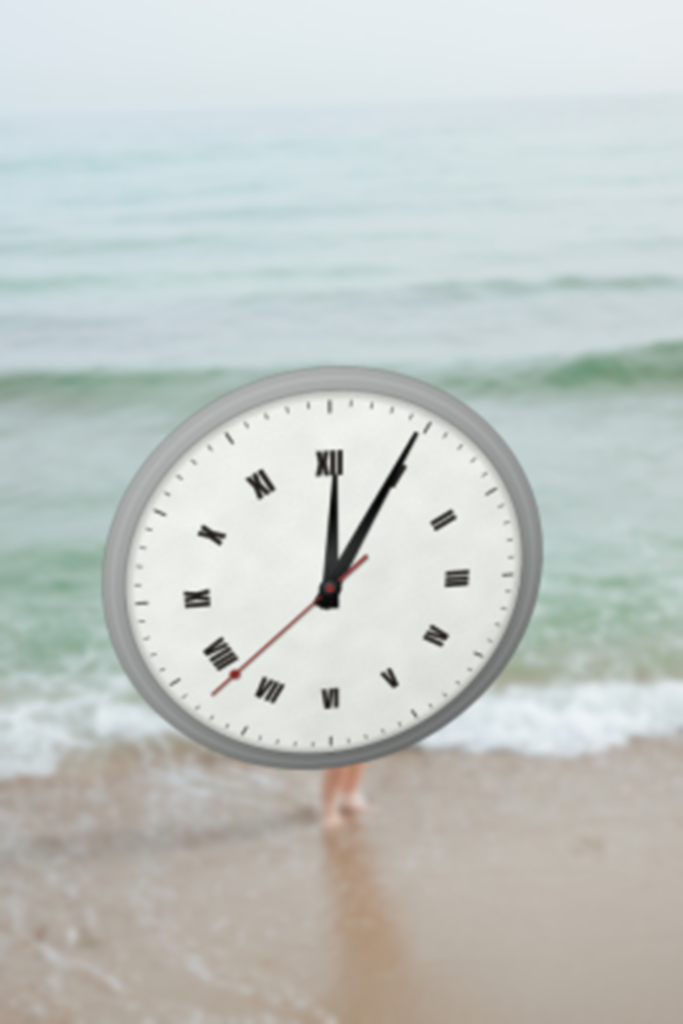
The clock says 12:04:38
